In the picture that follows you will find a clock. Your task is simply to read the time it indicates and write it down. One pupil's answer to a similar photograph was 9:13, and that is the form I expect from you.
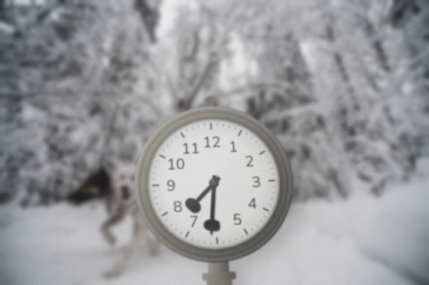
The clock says 7:31
